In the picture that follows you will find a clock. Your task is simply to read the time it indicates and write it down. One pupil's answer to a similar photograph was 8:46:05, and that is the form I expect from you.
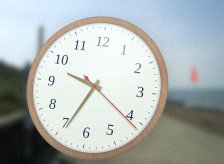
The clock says 9:34:21
